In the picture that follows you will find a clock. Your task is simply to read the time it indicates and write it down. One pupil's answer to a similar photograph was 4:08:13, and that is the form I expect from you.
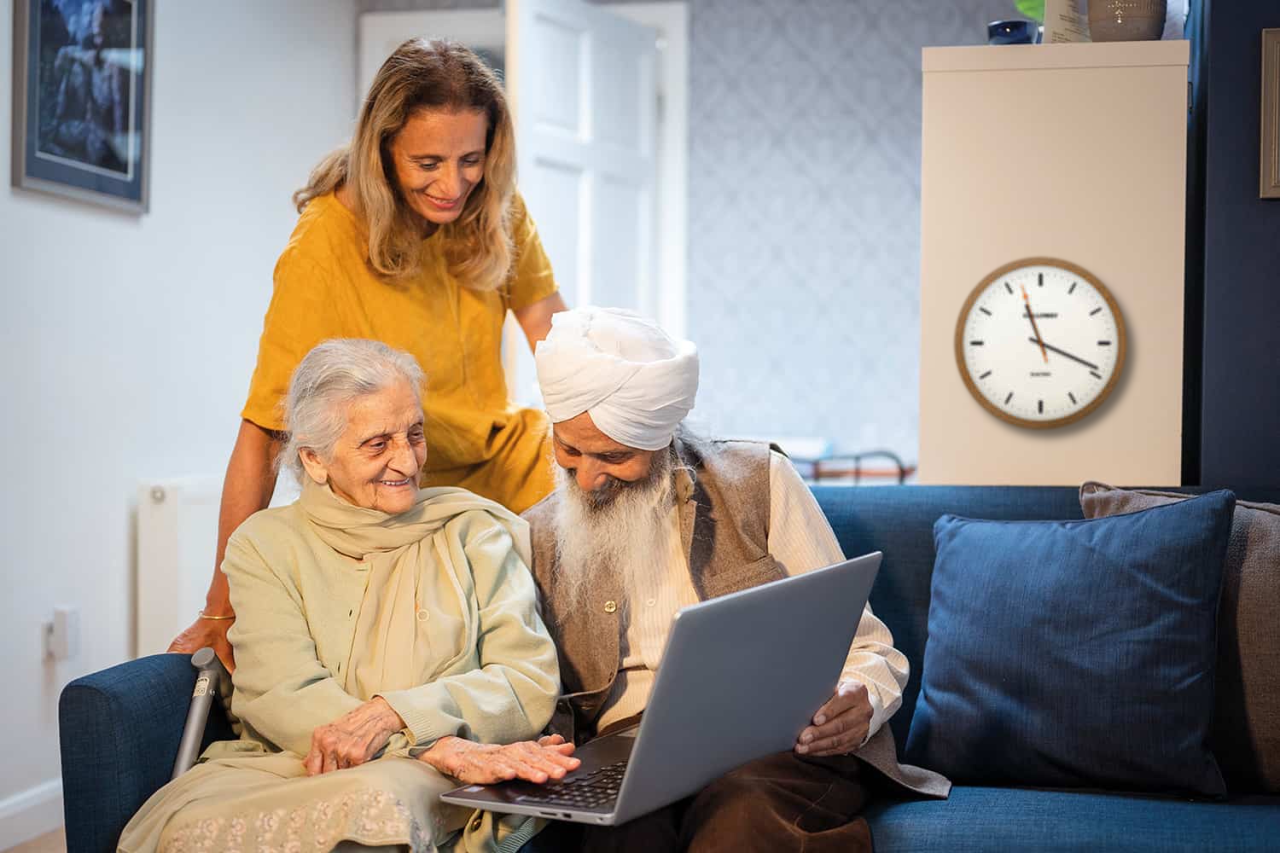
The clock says 11:18:57
